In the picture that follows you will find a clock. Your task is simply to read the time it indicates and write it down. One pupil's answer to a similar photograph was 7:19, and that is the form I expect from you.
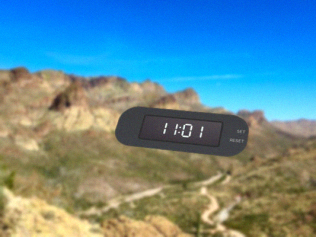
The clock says 11:01
